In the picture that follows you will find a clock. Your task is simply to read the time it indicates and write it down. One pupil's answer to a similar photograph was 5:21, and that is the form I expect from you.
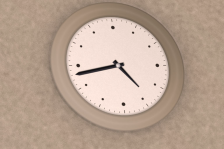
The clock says 4:43
